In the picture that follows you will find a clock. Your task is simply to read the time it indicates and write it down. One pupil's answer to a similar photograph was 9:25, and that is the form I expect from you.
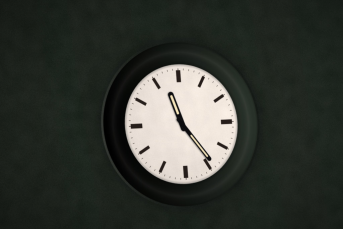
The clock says 11:24
